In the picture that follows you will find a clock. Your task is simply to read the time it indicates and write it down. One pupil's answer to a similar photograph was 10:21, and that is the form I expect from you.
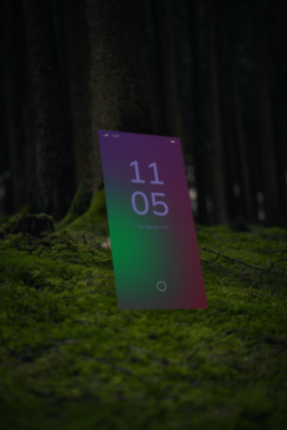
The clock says 11:05
